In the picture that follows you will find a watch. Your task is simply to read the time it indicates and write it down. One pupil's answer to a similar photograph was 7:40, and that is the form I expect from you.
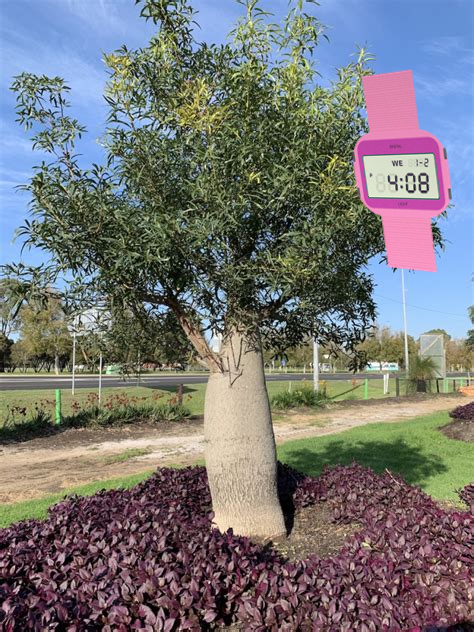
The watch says 4:08
